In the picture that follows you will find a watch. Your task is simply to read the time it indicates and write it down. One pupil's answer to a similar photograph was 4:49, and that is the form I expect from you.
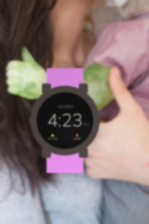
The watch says 4:23
